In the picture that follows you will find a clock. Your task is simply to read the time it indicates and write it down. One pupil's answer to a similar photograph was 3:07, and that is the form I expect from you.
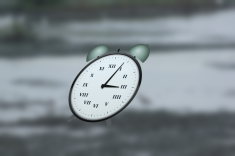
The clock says 3:04
